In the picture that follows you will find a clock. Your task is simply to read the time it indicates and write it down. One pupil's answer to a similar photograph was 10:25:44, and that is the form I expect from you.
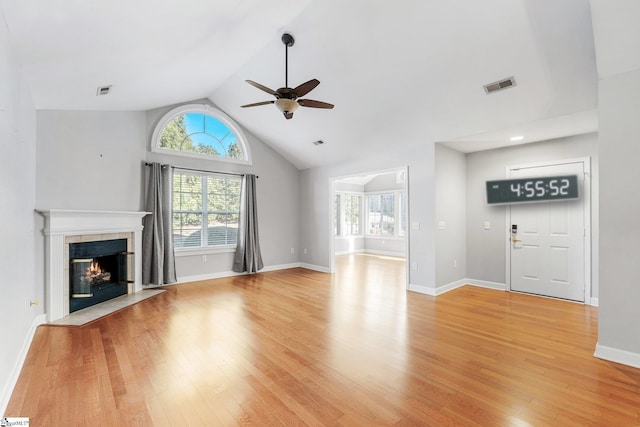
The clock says 4:55:52
